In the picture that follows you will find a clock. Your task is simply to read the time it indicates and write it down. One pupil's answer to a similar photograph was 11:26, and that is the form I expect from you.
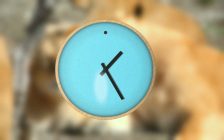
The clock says 1:25
